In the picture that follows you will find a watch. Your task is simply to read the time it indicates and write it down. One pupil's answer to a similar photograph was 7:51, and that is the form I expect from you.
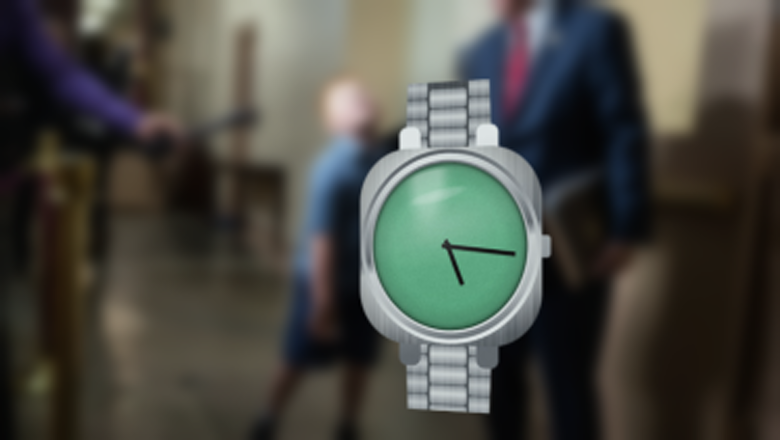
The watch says 5:16
